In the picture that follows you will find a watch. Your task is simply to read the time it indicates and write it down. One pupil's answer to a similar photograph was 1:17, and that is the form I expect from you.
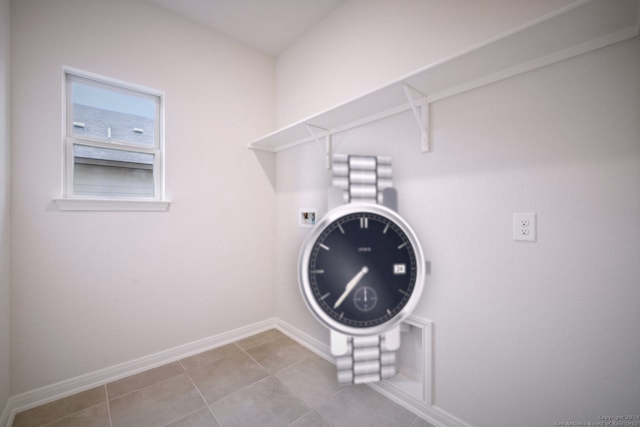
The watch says 7:37
